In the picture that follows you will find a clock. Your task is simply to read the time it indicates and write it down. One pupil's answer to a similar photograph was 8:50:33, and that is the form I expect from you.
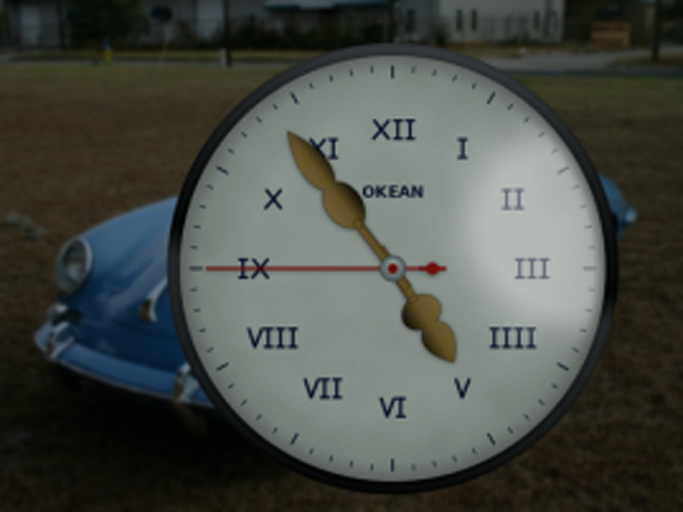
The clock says 4:53:45
